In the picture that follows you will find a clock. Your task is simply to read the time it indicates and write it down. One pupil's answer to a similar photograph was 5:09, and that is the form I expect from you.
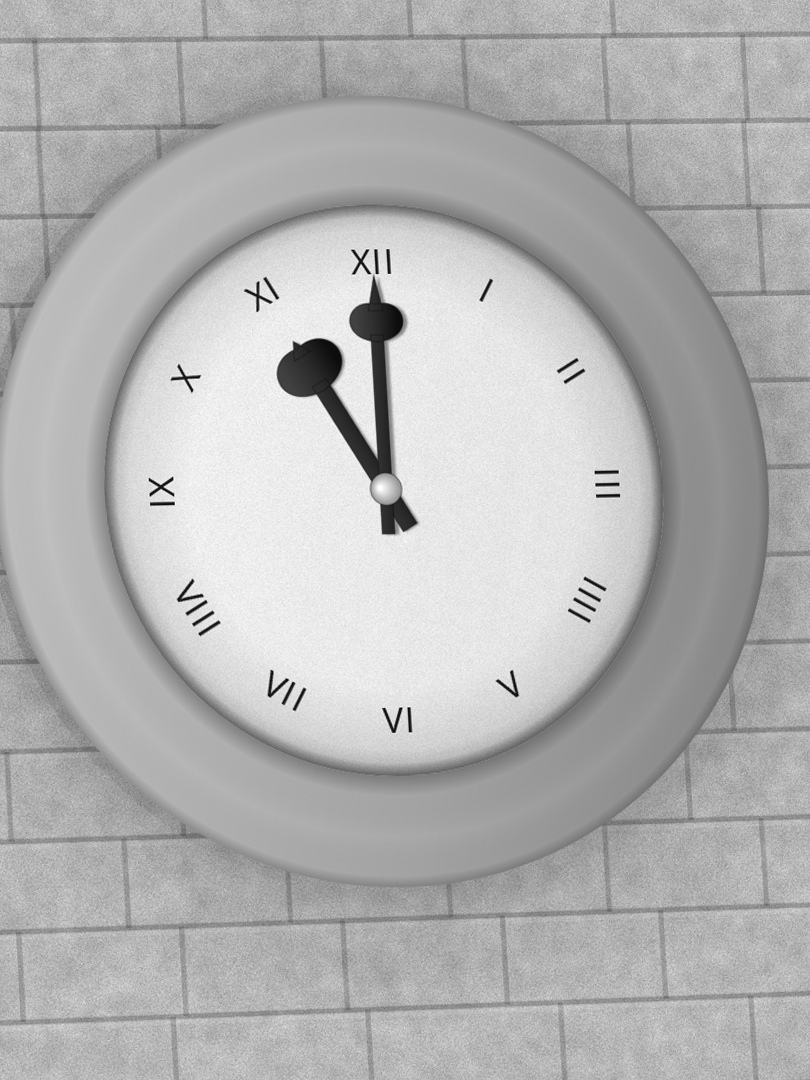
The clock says 11:00
